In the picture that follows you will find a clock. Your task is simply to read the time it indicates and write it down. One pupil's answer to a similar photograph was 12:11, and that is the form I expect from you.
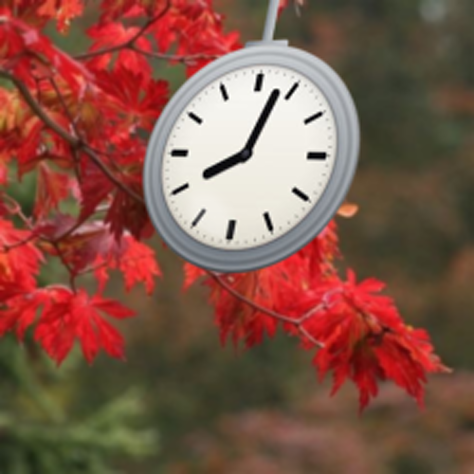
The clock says 8:03
